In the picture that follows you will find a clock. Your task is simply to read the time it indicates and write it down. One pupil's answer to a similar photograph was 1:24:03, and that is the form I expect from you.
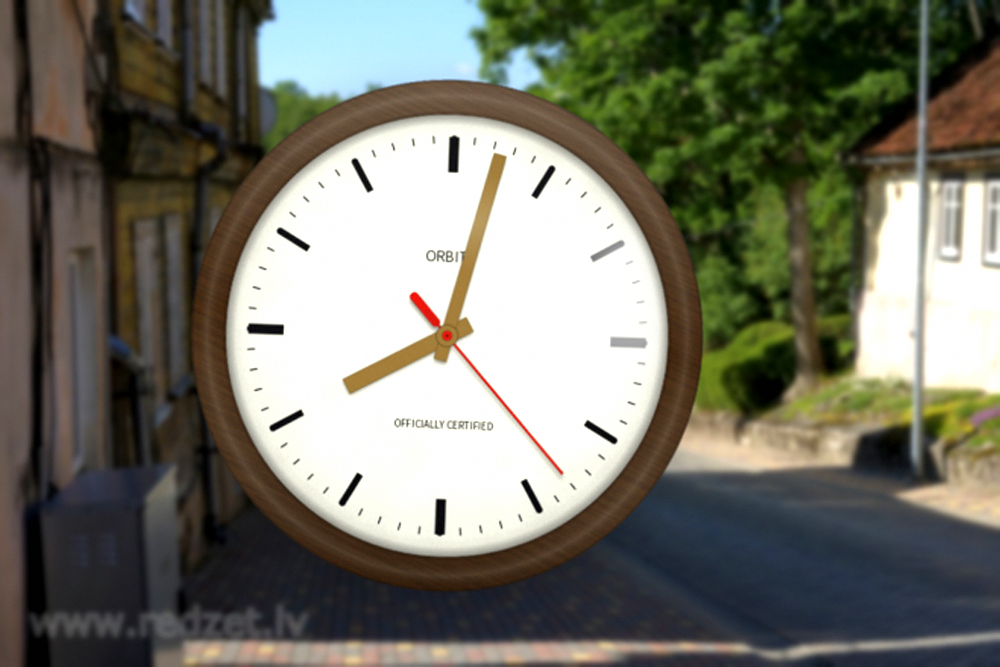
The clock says 8:02:23
